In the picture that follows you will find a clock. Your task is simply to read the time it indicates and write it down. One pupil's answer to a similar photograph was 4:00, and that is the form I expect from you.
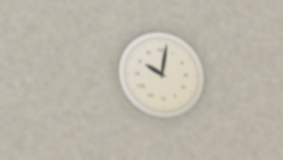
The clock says 10:02
